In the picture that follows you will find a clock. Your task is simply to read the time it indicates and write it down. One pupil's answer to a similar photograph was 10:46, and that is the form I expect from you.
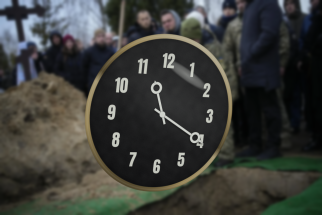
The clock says 11:20
